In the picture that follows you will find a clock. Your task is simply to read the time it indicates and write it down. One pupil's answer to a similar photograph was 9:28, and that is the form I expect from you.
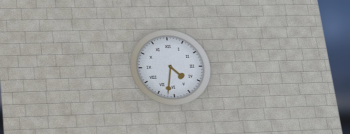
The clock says 4:32
